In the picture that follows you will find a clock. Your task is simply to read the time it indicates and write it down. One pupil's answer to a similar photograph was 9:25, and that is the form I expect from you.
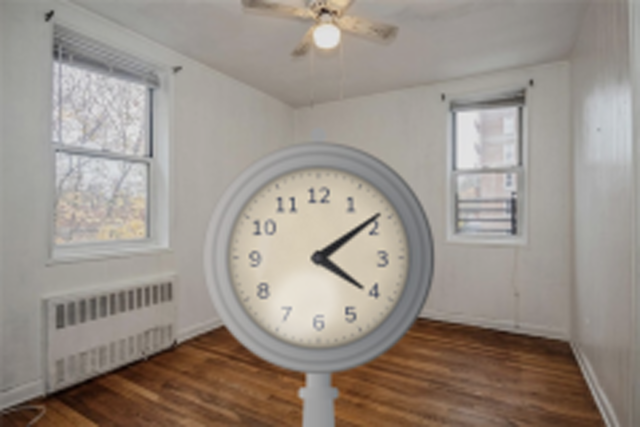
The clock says 4:09
